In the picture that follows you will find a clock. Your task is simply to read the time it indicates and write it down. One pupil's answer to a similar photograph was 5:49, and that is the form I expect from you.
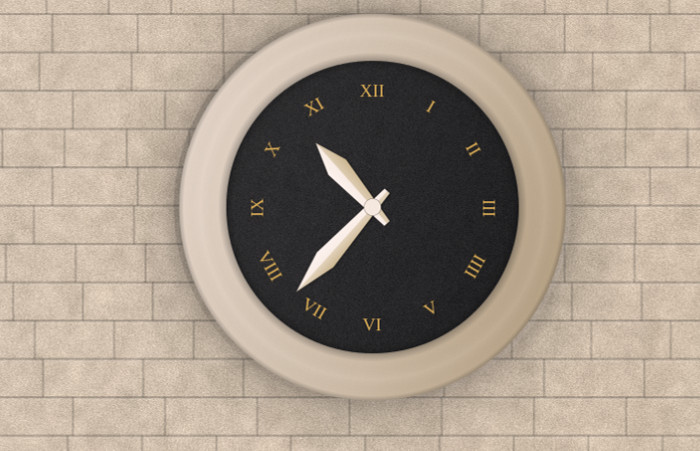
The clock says 10:37
